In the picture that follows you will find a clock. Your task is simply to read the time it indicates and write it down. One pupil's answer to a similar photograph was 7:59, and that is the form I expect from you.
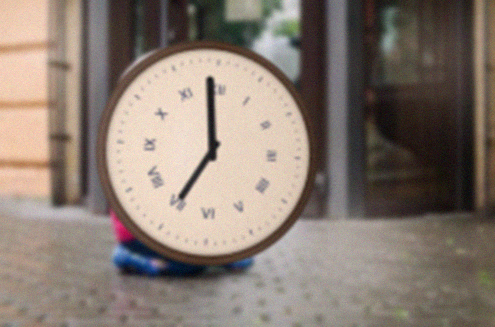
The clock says 6:59
